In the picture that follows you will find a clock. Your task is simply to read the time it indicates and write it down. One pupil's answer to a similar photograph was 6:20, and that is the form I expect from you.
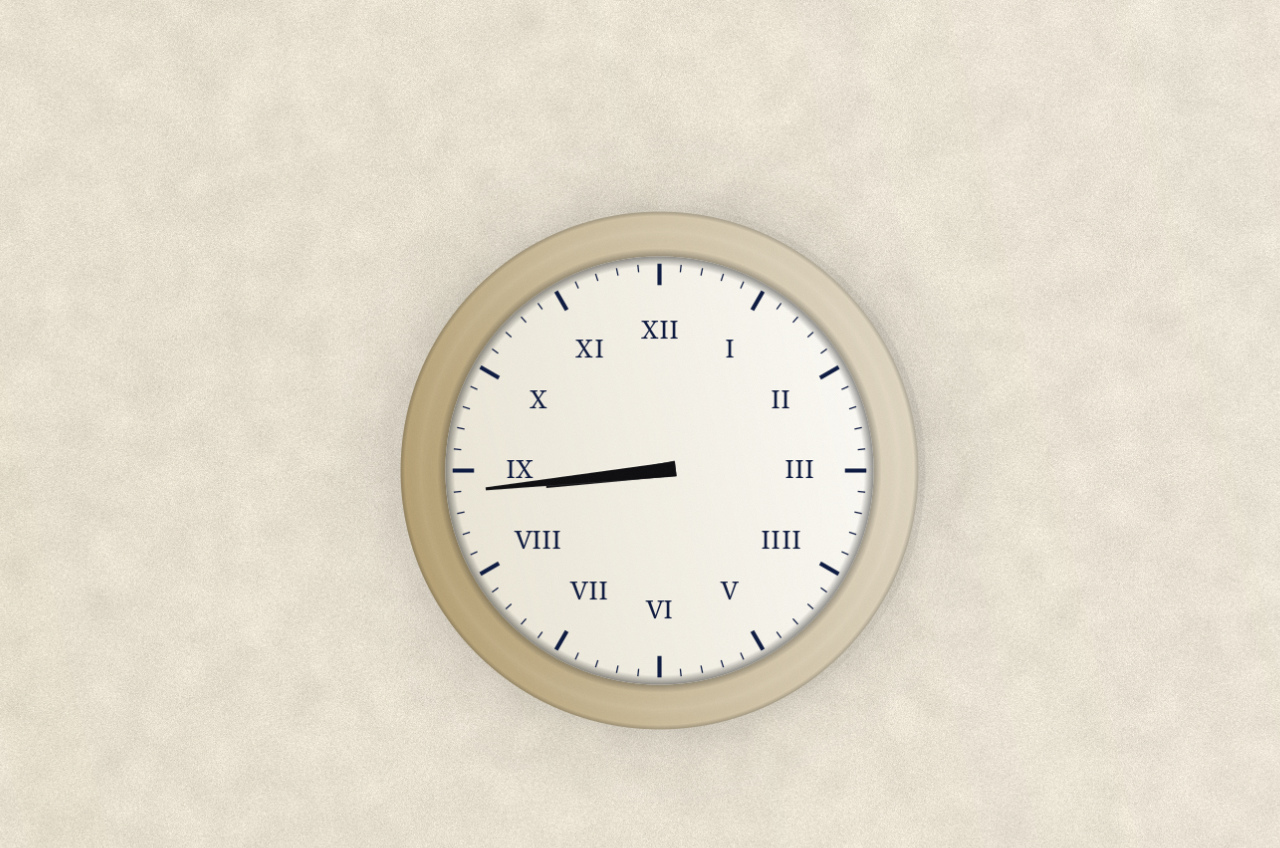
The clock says 8:44
